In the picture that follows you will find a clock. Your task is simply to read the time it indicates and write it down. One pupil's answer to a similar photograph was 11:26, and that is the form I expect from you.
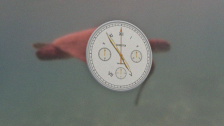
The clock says 4:54
